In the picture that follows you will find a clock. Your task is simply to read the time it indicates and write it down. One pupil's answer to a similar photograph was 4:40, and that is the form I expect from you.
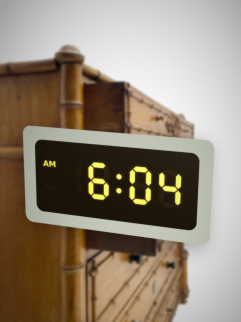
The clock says 6:04
